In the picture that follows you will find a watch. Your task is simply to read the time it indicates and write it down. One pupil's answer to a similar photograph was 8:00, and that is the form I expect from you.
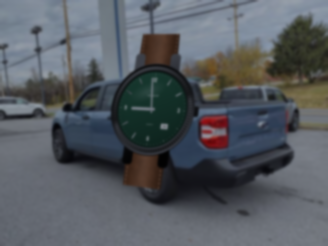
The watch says 8:59
